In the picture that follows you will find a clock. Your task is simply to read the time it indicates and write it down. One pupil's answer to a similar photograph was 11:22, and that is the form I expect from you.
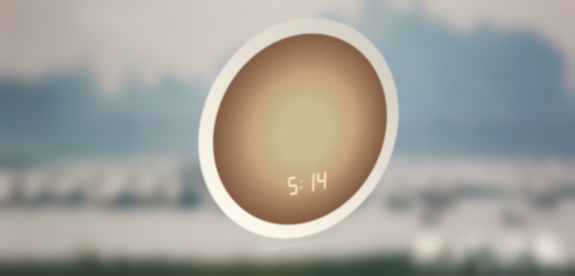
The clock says 5:14
